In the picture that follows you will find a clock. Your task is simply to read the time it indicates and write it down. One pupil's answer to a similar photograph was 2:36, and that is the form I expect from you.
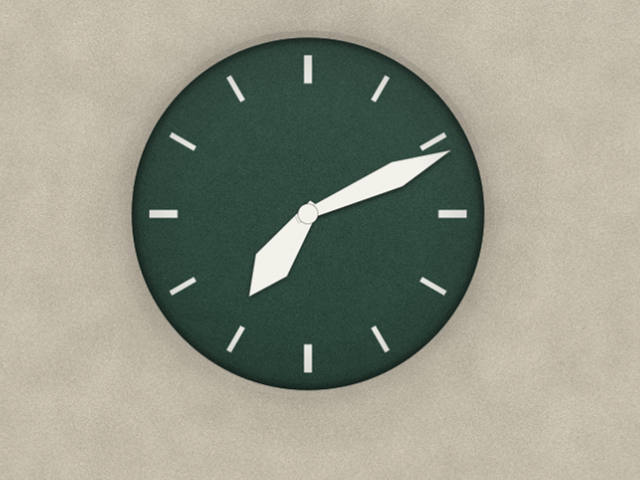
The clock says 7:11
